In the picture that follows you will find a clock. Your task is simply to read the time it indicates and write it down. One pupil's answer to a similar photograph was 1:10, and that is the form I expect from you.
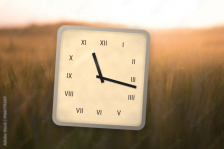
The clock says 11:17
